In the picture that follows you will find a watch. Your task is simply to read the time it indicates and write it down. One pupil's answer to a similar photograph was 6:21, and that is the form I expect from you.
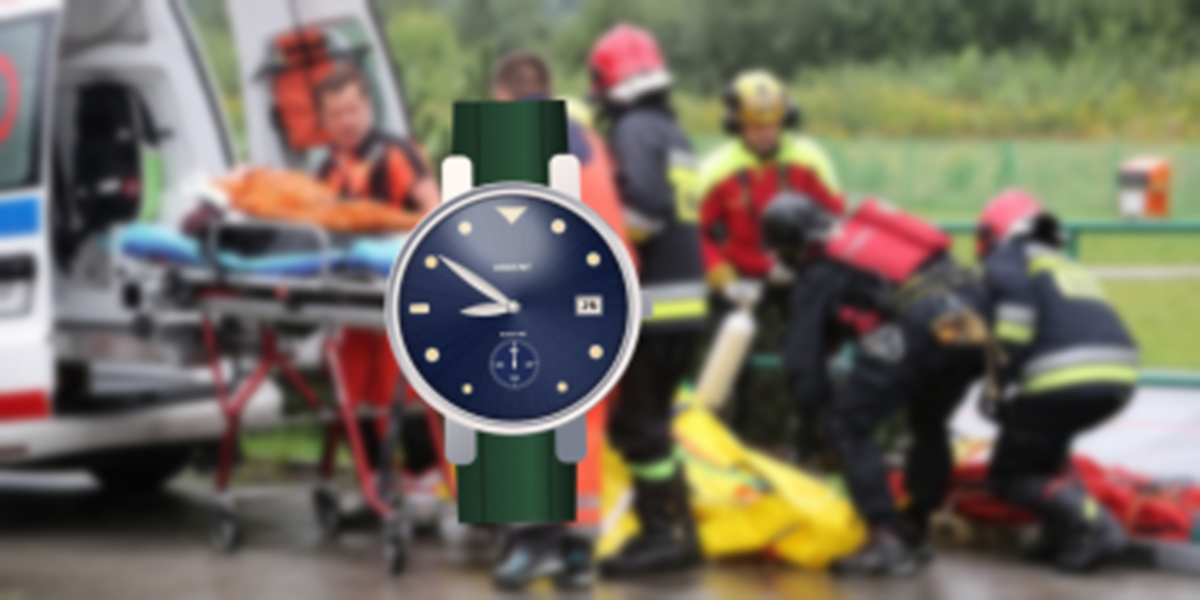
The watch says 8:51
